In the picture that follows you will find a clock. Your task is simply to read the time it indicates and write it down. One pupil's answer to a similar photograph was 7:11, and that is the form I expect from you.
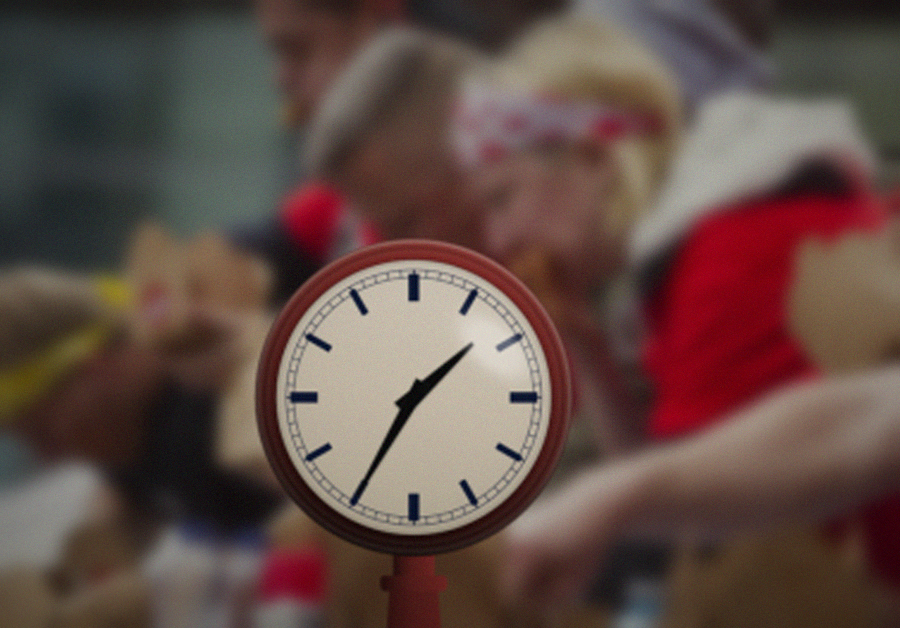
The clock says 1:35
